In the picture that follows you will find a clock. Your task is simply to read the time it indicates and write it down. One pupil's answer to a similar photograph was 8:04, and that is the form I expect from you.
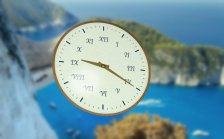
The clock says 9:20
